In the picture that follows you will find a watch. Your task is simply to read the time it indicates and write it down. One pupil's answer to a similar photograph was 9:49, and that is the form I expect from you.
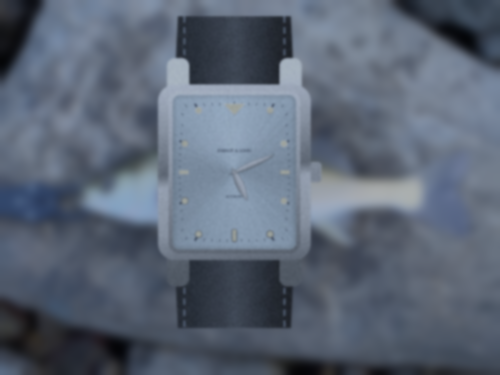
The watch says 5:11
